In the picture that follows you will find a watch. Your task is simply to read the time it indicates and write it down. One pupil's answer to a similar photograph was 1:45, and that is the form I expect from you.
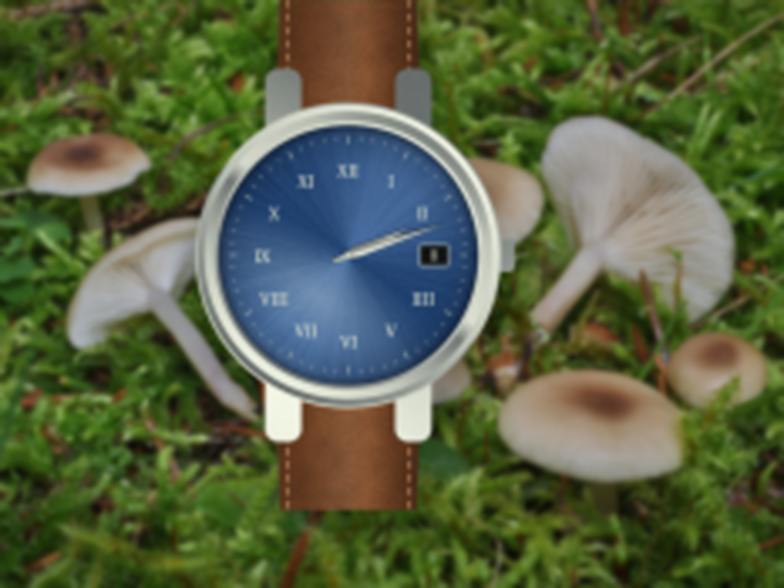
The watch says 2:12
